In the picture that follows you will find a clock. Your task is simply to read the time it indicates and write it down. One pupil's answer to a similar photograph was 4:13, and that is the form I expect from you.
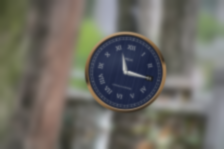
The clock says 11:15
